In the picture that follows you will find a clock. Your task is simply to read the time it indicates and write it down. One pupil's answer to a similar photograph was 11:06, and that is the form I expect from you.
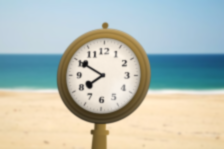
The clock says 7:50
